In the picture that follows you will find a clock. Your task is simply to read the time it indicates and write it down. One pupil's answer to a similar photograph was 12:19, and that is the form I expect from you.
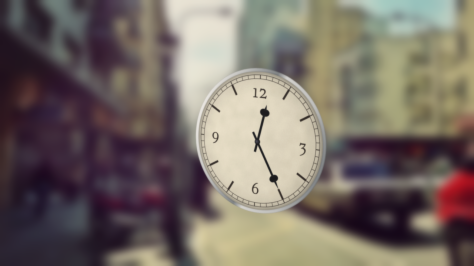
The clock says 12:25
